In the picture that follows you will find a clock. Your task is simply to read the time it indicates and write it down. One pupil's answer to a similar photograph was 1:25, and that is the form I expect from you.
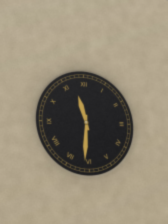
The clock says 11:31
